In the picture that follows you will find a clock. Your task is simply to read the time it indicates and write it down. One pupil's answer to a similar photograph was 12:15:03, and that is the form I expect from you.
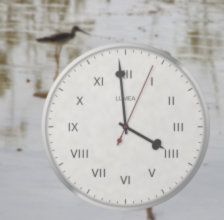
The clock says 3:59:04
